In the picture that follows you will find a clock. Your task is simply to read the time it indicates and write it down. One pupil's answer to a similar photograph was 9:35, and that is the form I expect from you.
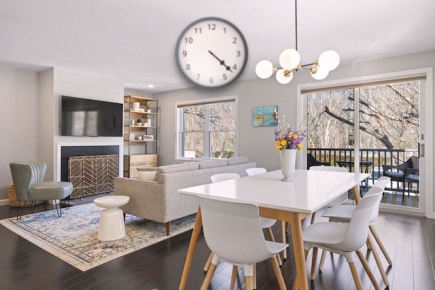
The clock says 4:22
